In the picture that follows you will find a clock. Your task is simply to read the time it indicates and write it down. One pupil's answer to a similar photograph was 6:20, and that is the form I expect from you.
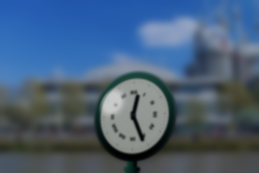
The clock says 12:26
